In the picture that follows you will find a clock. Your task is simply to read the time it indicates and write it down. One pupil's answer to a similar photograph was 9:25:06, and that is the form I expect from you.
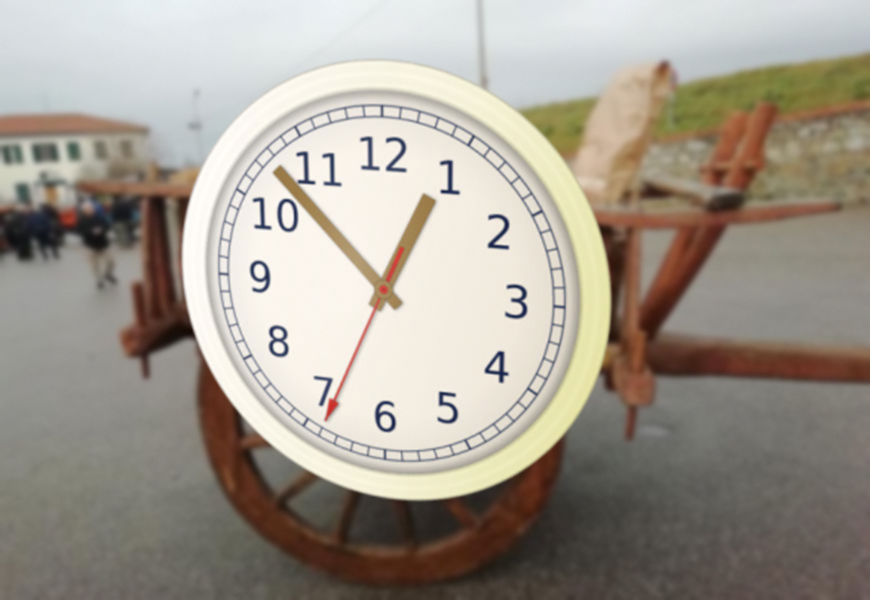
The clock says 12:52:34
